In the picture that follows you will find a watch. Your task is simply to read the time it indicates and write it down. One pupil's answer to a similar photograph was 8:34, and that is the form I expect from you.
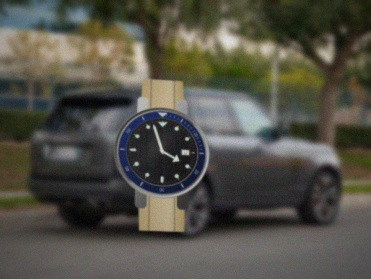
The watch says 3:57
